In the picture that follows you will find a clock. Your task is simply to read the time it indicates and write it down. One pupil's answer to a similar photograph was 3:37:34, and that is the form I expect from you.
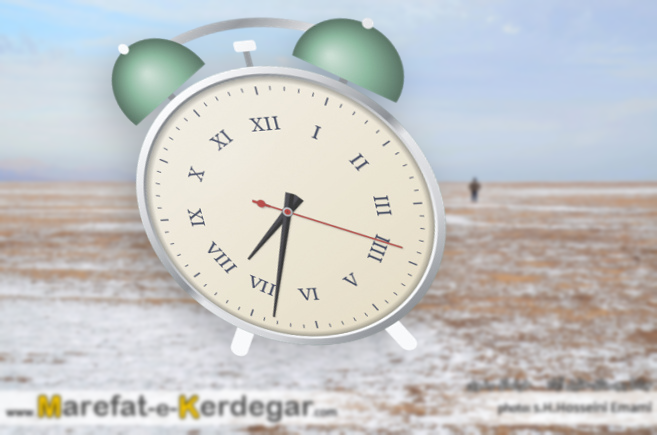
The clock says 7:33:19
